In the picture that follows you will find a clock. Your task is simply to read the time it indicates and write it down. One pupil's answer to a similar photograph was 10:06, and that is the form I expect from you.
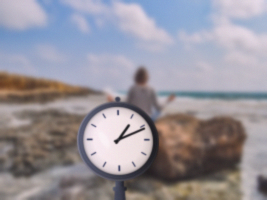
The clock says 1:11
